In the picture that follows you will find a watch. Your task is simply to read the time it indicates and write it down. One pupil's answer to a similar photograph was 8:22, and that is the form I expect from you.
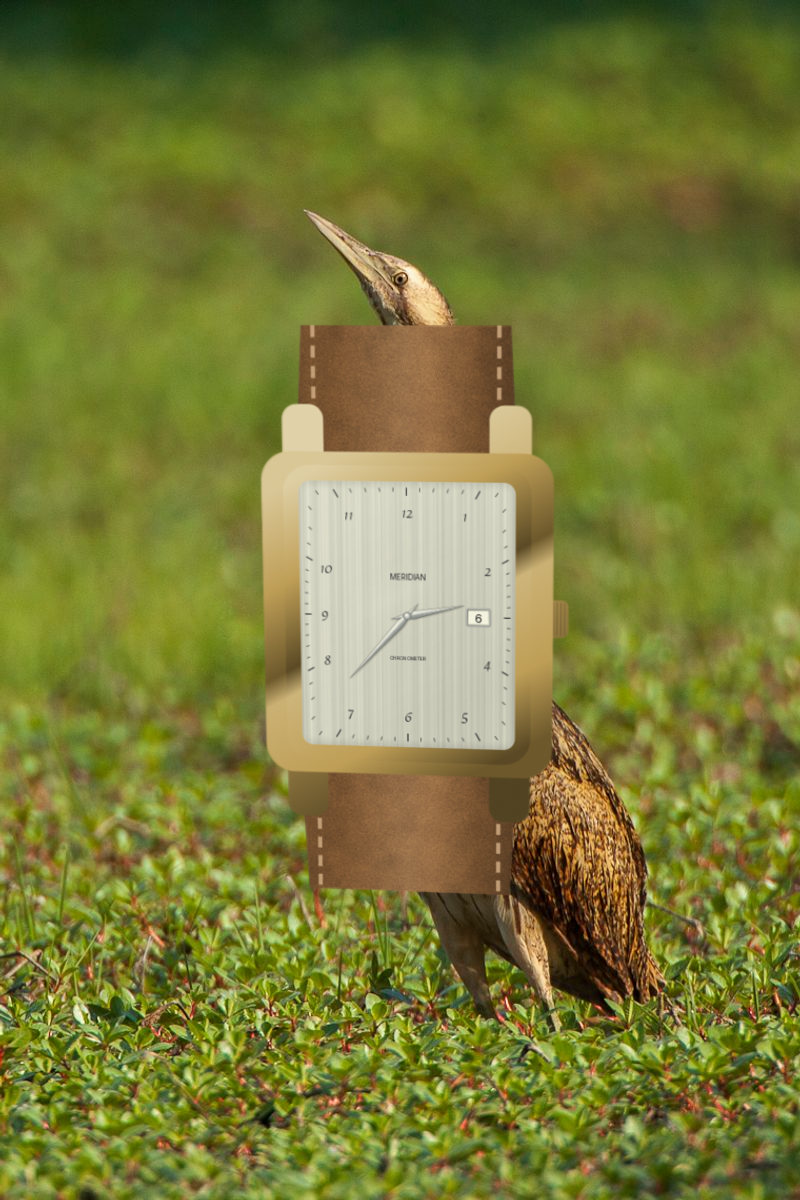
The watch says 2:37
